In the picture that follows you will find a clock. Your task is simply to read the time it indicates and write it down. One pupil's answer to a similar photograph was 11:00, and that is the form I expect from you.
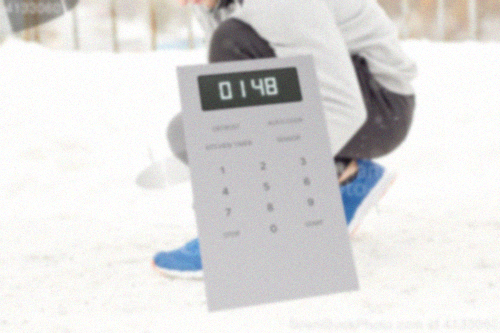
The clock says 1:48
